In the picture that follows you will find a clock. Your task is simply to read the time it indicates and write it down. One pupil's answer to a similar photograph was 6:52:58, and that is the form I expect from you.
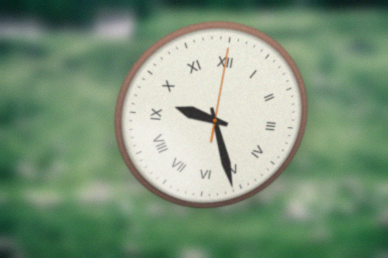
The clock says 9:26:00
